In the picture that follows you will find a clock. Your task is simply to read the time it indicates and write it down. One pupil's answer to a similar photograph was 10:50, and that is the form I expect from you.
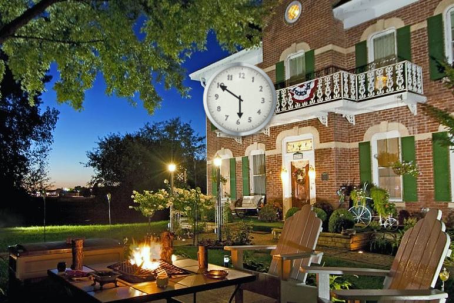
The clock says 5:50
